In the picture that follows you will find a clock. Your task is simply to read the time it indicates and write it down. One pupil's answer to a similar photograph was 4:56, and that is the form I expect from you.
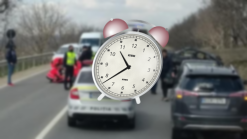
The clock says 10:38
